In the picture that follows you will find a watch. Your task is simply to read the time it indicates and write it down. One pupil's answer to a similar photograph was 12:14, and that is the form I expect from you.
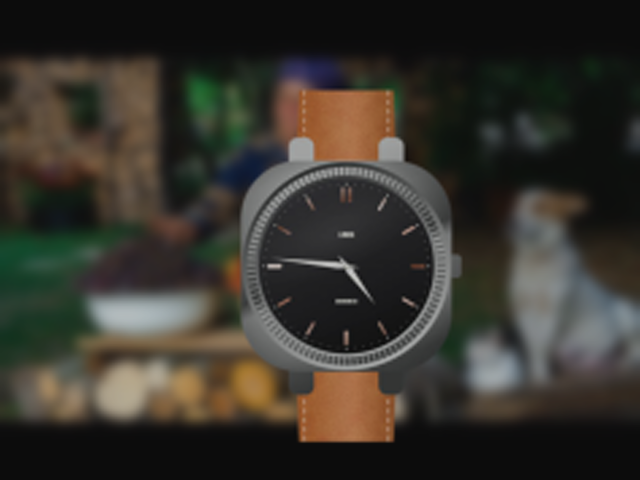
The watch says 4:46
